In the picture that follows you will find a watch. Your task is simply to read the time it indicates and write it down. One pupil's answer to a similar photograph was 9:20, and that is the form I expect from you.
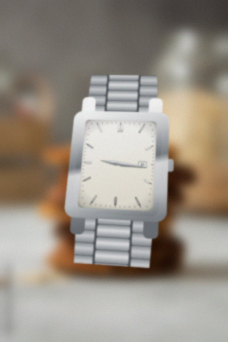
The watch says 9:16
